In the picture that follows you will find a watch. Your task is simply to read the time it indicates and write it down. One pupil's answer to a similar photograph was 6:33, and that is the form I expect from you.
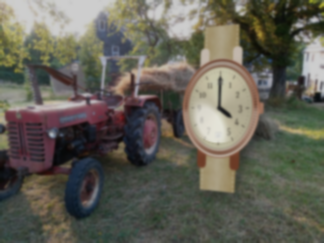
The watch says 4:00
